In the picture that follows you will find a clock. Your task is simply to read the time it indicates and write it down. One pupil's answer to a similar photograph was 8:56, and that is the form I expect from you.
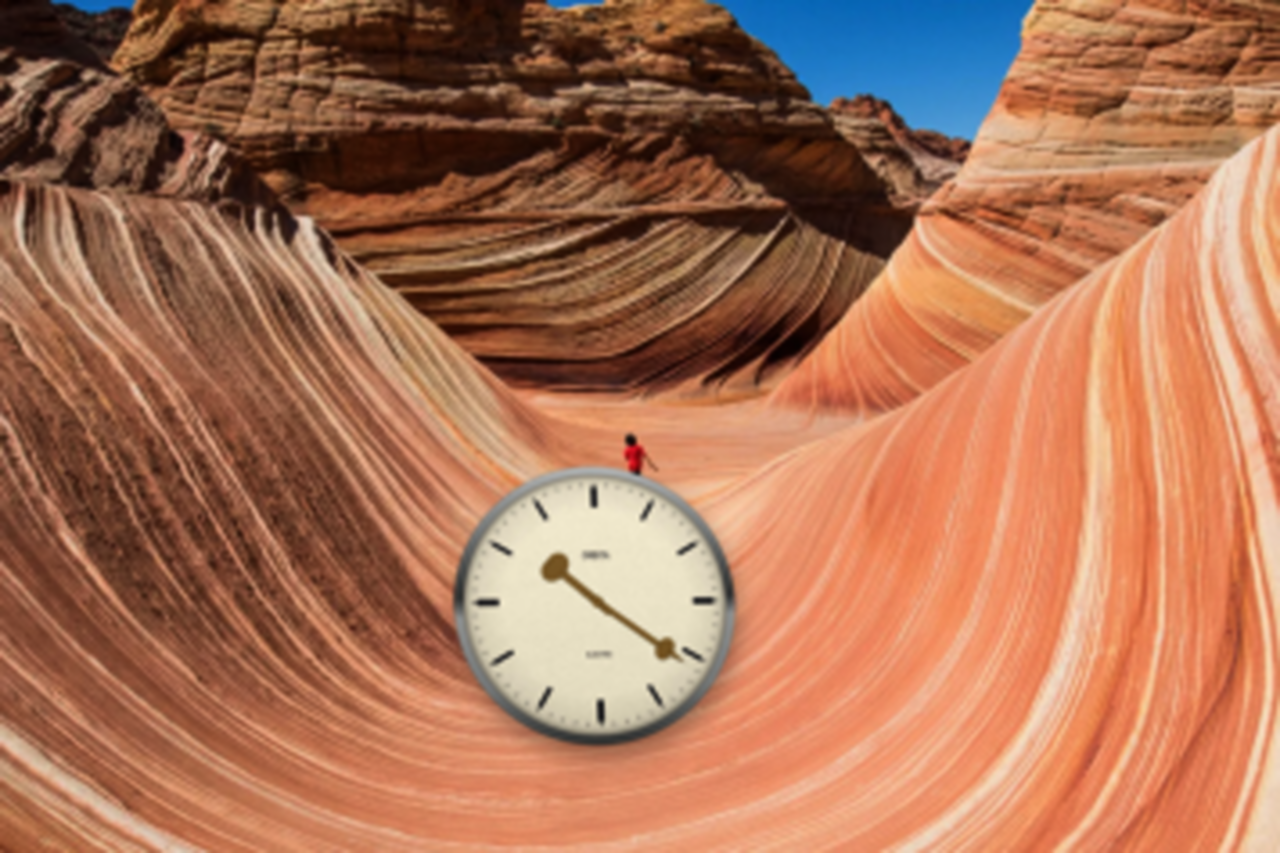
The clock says 10:21
